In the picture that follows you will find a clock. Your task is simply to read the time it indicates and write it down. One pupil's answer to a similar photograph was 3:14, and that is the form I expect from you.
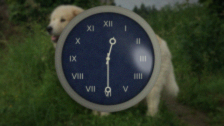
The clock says 12:30
